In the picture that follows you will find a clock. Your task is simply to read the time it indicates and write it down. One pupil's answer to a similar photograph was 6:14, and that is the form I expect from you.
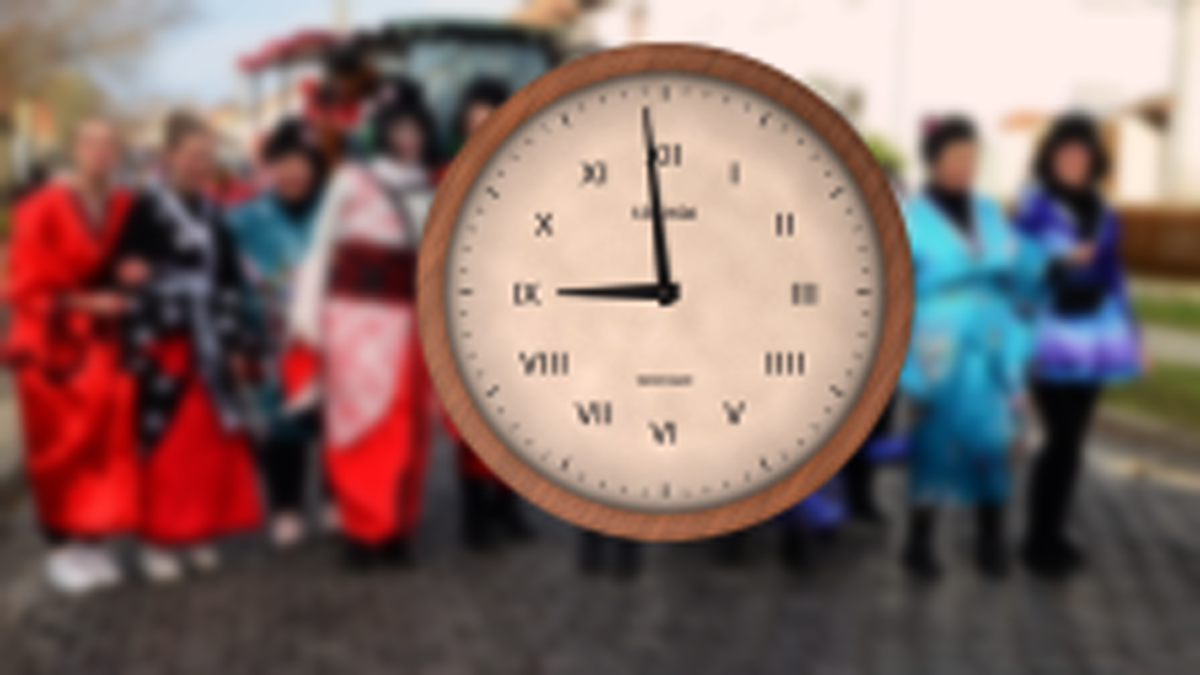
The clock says 8:59
